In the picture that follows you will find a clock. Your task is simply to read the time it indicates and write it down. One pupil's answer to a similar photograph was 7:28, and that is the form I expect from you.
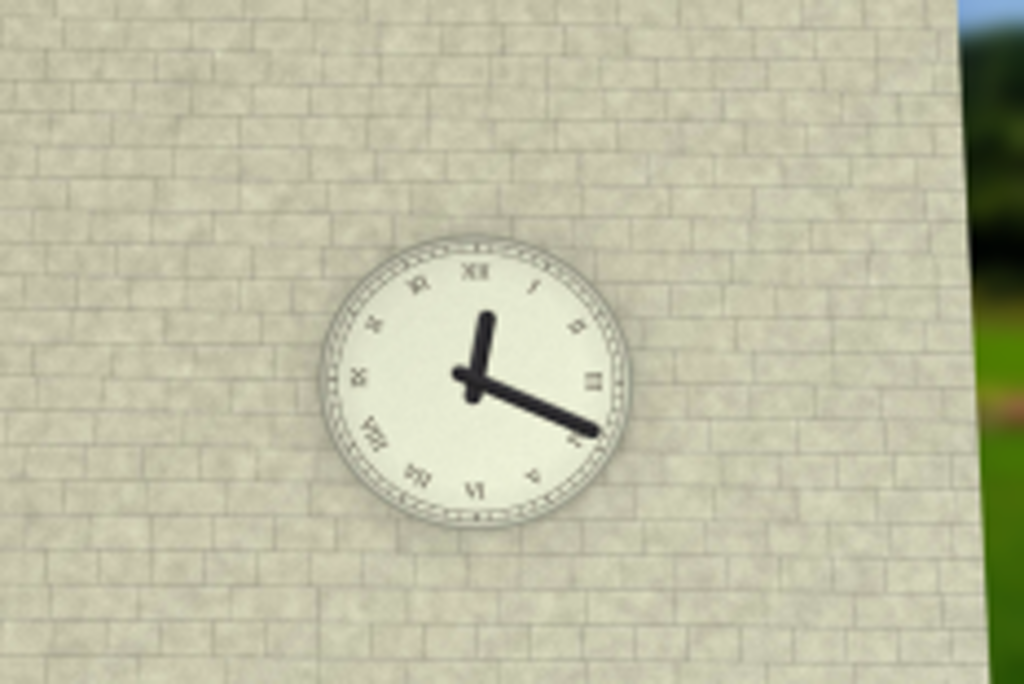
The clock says 12:19
